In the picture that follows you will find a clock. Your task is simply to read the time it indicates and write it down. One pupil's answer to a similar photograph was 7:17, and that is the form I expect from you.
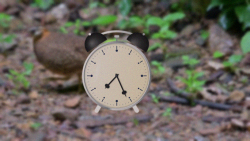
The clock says 7:26
